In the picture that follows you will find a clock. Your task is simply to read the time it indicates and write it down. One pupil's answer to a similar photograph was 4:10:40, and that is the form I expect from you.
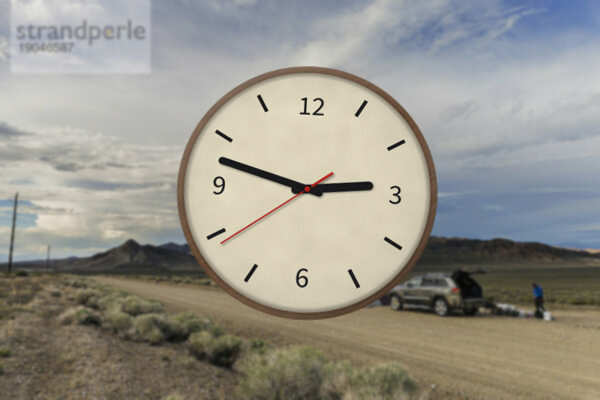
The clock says 2:47:39
